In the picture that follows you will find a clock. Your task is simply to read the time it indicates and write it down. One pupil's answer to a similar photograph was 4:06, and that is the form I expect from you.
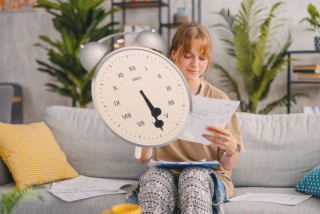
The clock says 5:29
